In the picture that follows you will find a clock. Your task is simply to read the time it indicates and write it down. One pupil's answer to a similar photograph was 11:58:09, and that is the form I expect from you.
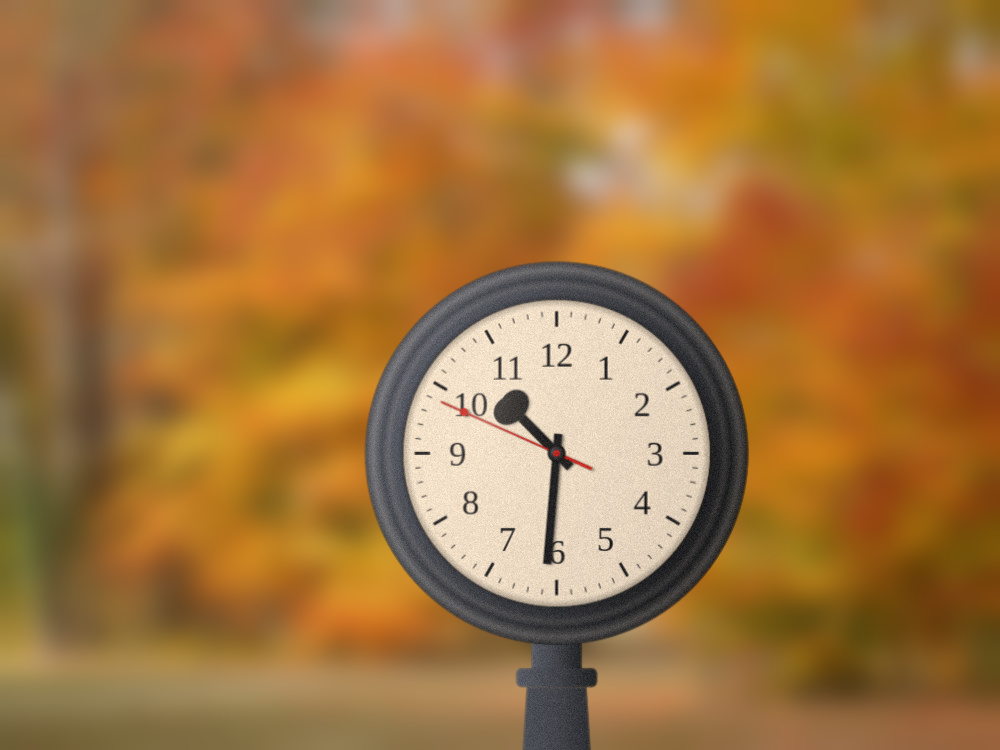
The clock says 10:30:49
